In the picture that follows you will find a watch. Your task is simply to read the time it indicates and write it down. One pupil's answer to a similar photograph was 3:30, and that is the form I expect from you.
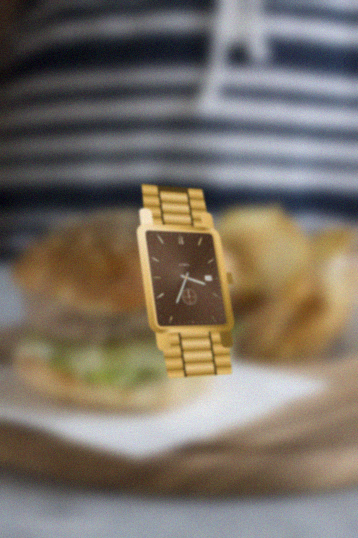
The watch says 3:35
